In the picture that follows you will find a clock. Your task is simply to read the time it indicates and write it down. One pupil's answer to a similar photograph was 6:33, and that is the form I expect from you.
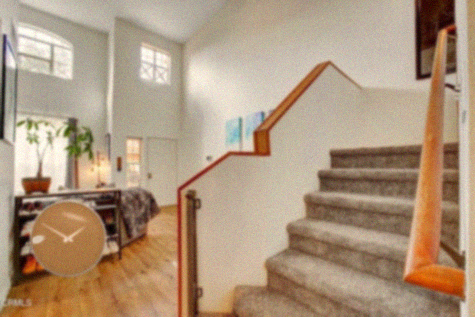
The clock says 1:50
